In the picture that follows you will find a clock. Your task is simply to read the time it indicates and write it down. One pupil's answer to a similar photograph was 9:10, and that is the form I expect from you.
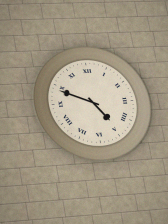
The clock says 4:49
